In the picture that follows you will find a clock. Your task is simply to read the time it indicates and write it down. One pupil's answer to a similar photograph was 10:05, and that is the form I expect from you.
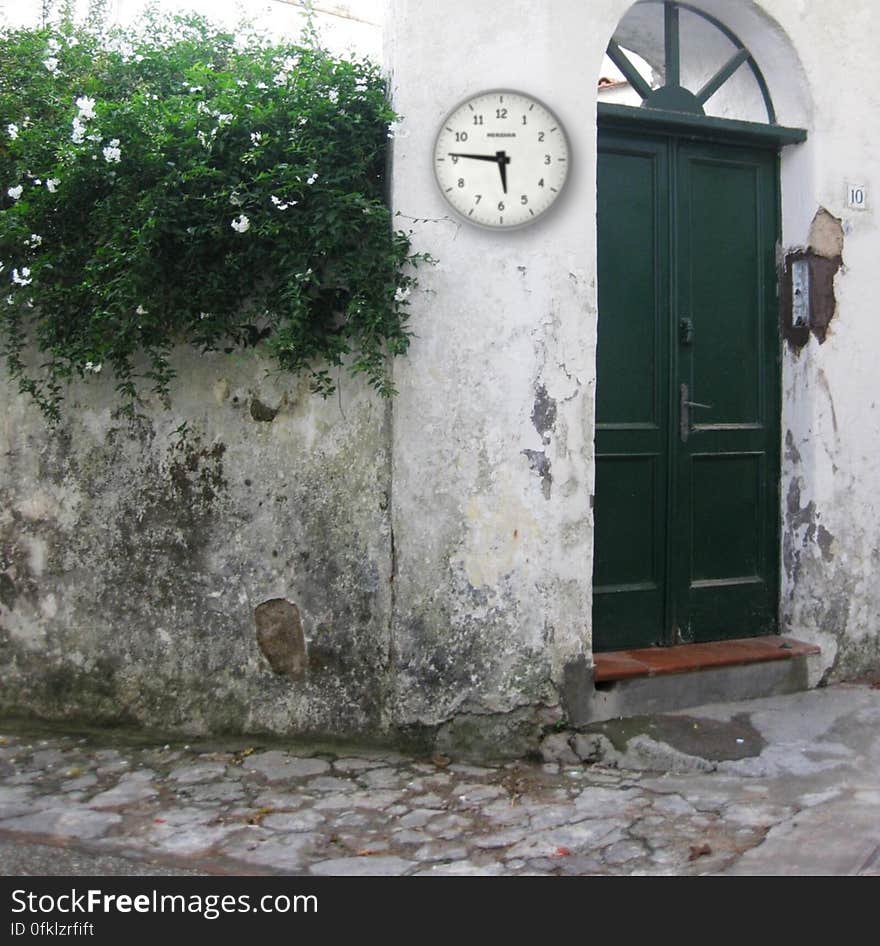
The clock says 5:46
